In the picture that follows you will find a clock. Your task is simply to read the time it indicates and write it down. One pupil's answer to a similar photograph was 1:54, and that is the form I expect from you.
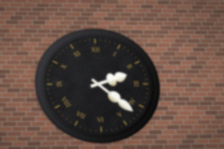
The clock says 2:22
